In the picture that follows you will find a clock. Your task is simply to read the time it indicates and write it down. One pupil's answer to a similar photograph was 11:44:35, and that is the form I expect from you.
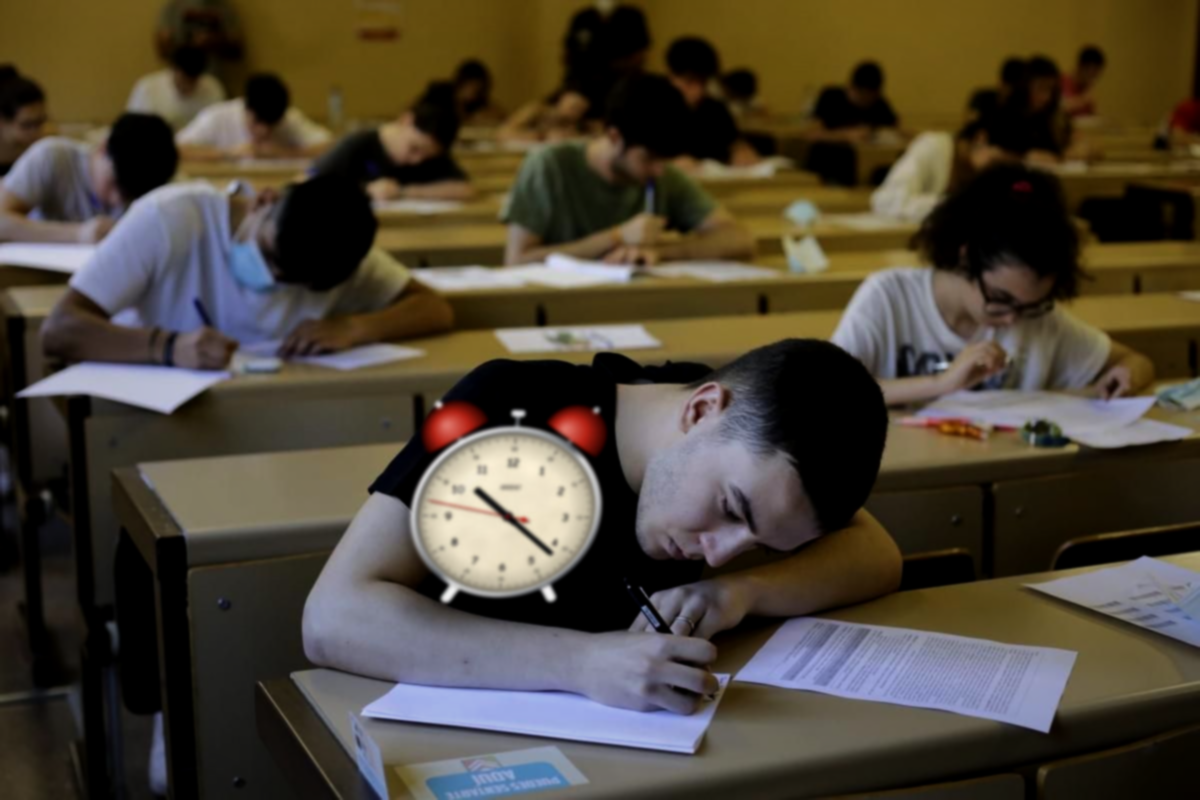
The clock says 10:21:47
